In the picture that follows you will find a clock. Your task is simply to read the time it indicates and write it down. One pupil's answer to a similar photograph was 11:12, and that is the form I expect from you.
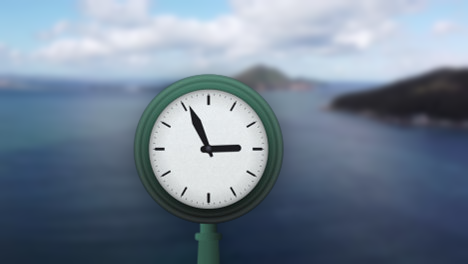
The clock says 2:56
